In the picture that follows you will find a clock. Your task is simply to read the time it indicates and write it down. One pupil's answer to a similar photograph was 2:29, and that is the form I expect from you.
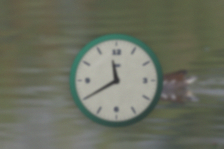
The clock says 11:40
